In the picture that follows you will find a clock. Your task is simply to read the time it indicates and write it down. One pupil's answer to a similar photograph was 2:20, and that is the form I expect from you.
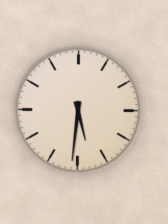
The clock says 5:31
